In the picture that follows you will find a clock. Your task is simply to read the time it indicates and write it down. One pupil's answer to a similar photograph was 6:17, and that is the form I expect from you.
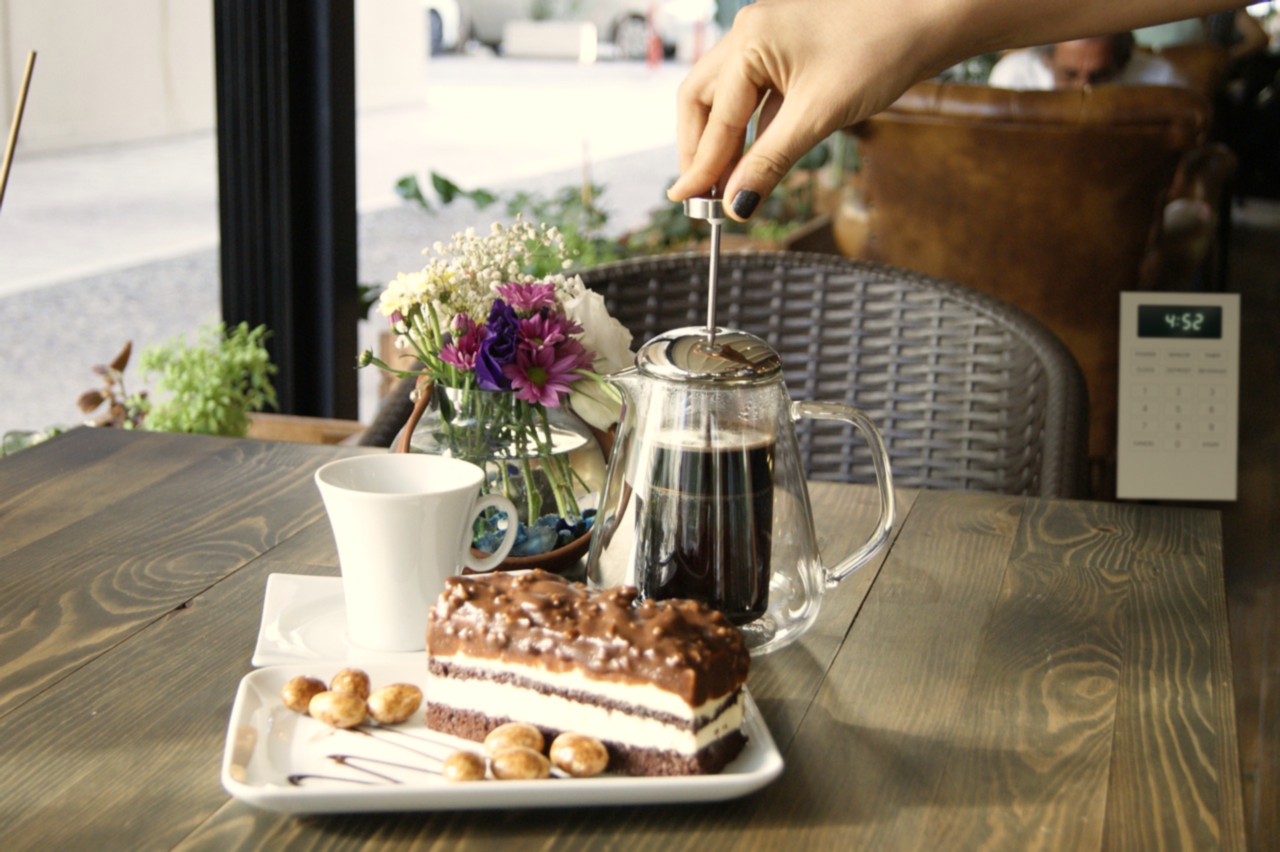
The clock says 4:52
